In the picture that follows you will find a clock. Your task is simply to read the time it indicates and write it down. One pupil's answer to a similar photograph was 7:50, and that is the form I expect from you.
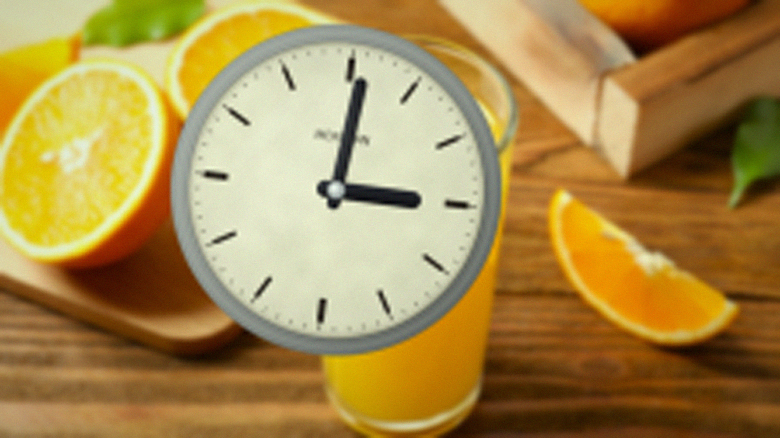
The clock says 3:01
